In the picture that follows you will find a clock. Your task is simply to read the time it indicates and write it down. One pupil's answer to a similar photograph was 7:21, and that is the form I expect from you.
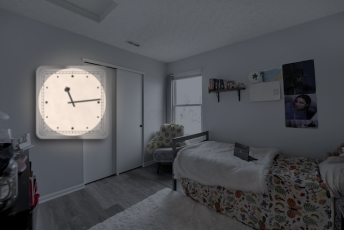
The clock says 11:14
